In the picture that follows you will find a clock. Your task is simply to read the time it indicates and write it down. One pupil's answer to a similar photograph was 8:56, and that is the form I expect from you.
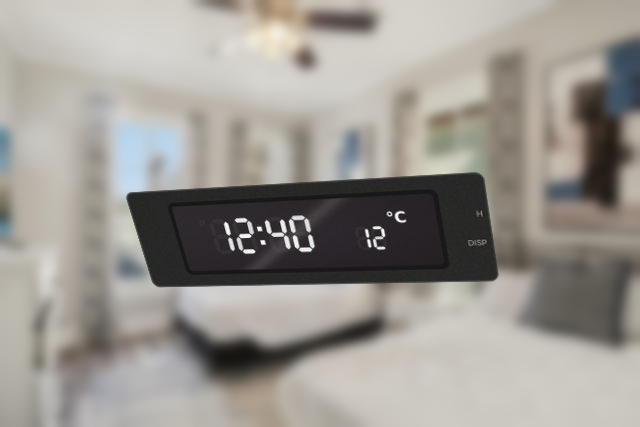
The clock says 12:40
